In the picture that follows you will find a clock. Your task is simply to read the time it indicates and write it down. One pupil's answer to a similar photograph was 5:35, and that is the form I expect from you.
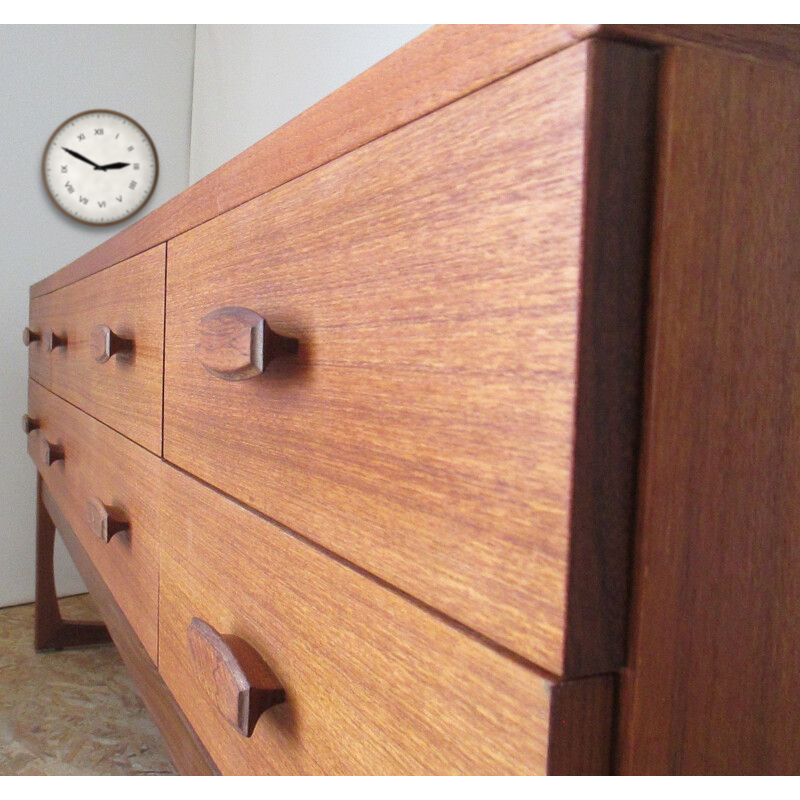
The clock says 2:50
